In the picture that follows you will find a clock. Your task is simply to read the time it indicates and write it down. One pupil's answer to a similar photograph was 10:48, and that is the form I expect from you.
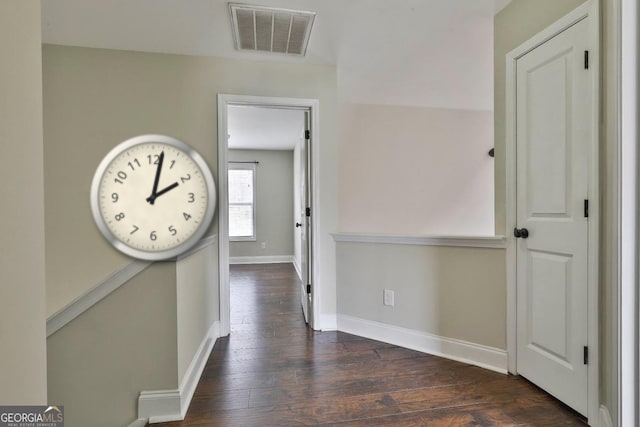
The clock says 2:02
